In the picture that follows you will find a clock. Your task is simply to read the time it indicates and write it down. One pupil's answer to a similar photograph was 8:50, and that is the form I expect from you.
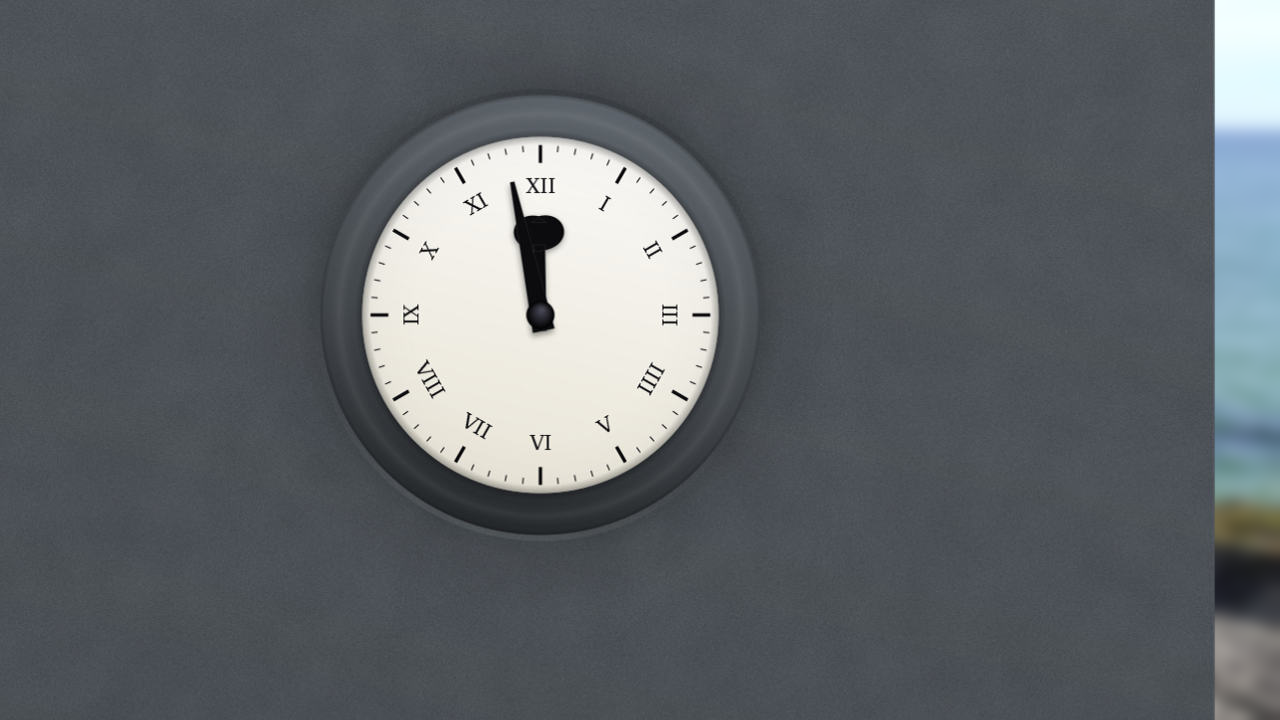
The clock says 11:58
